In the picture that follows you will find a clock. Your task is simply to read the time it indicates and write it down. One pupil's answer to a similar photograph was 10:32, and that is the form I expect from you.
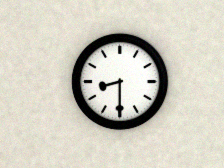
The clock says 8:30
